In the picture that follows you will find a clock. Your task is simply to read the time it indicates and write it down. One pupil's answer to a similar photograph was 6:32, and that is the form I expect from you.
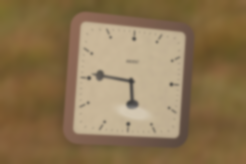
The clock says 5:46
